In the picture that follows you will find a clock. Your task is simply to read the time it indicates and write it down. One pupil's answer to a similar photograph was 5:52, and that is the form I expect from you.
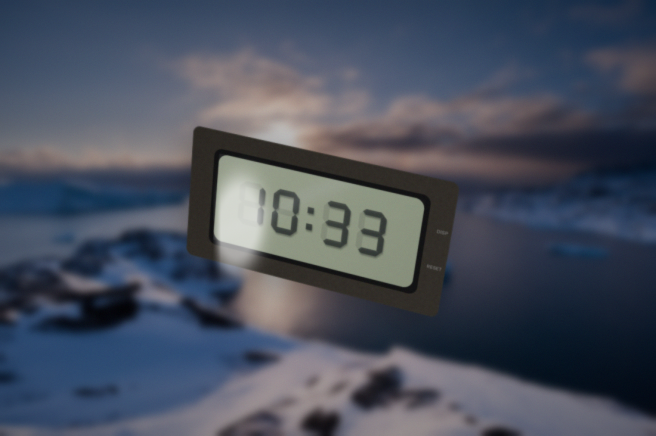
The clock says 10:33
